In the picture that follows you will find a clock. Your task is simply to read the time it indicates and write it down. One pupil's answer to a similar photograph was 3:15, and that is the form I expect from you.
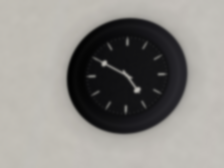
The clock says 4:50
